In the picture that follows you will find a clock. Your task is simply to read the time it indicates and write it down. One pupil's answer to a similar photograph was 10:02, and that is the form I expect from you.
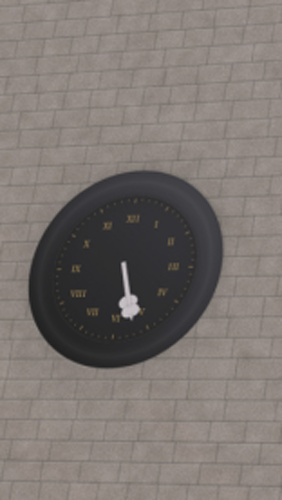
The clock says 5:27
